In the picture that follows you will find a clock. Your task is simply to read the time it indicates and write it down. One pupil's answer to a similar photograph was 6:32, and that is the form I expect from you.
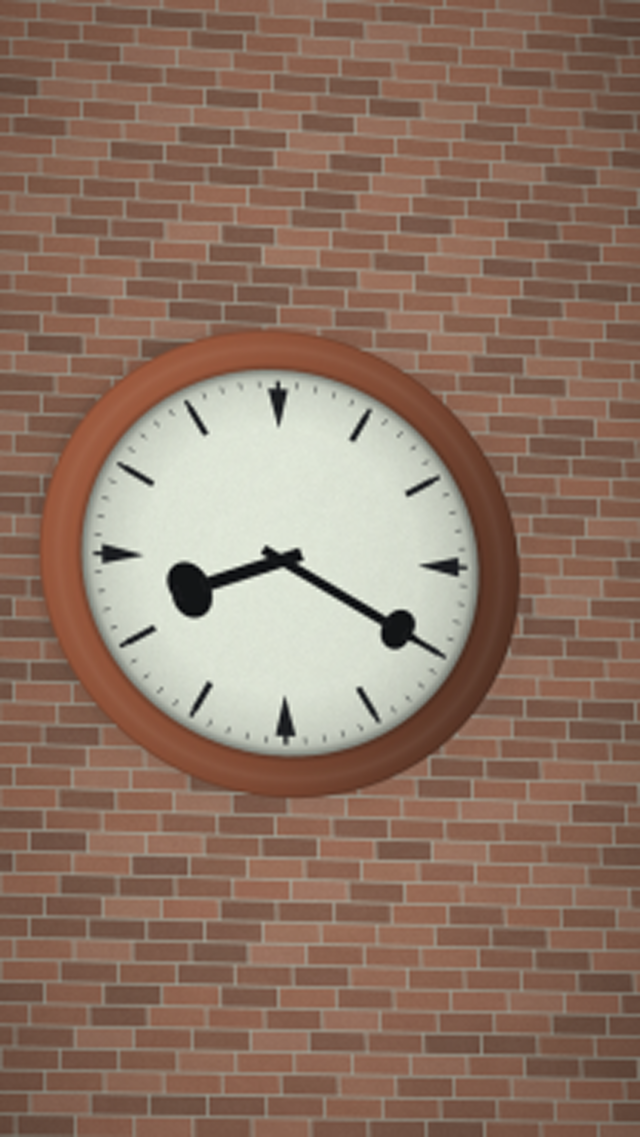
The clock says 8:20
